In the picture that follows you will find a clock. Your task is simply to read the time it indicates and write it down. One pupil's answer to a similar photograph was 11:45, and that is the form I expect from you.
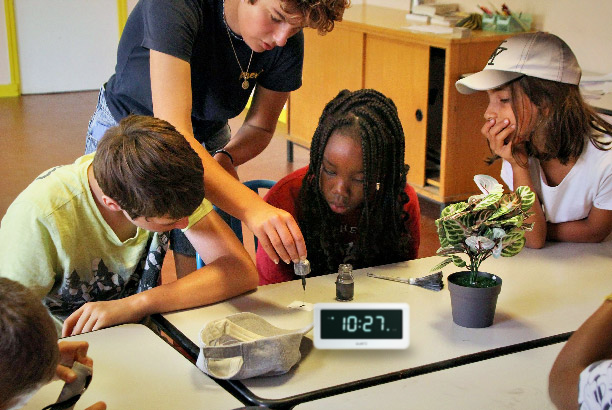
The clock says 10:27
